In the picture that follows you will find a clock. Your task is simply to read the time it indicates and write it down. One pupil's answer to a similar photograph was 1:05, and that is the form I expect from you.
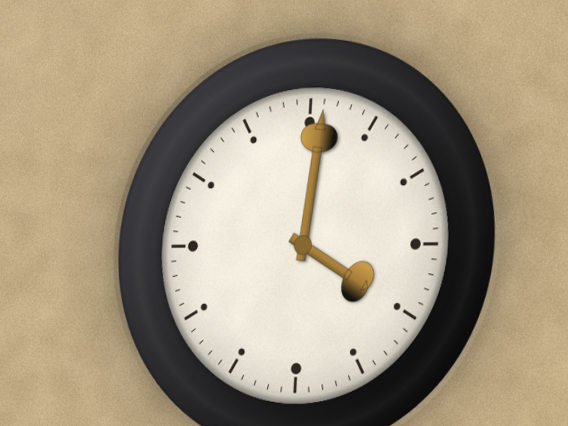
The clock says 4:01
